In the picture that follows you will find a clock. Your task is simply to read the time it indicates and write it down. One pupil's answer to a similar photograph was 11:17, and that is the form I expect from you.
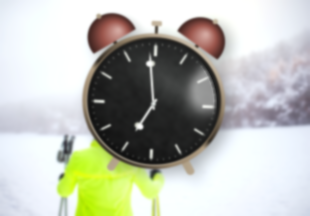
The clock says 6:59
